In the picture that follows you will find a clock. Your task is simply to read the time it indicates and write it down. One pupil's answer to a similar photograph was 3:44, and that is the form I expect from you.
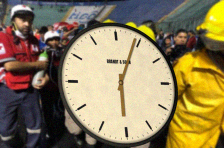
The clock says 6:04
